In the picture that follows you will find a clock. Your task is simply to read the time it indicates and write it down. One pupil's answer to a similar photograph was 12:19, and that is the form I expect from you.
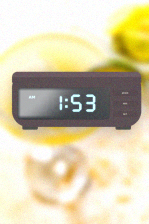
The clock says 1:53
